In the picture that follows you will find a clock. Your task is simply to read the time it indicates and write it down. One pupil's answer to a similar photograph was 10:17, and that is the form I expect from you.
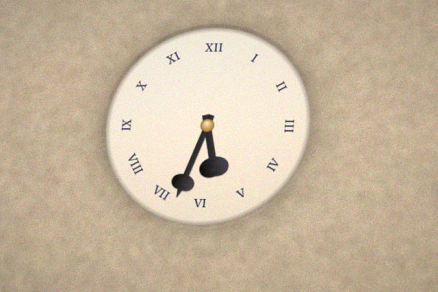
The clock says 5:33
